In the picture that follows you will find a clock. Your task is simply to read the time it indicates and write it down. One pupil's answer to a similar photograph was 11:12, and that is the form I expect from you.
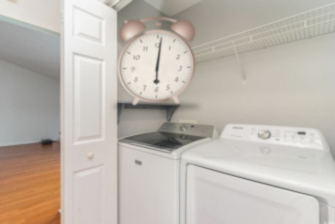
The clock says 6:01
